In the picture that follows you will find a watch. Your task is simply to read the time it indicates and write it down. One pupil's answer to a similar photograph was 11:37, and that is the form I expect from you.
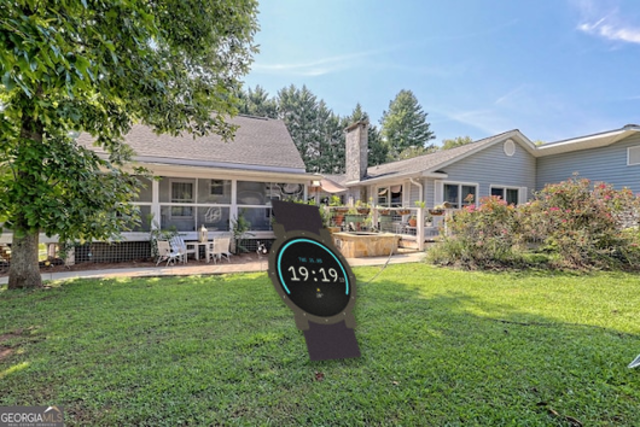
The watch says 19:19
